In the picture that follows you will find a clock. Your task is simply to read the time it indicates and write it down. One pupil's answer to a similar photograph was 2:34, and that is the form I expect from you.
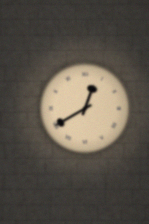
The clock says 12:40
